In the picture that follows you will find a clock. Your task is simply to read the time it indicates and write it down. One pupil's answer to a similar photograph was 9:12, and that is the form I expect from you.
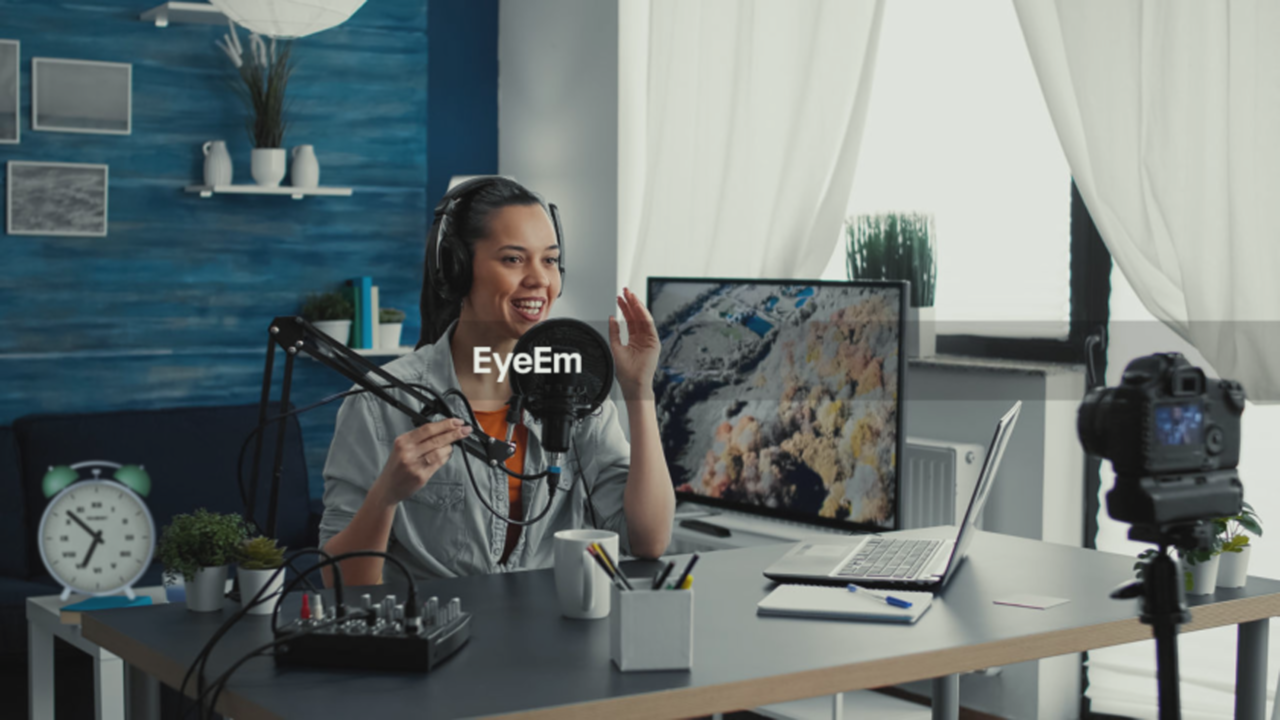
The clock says 6:52
